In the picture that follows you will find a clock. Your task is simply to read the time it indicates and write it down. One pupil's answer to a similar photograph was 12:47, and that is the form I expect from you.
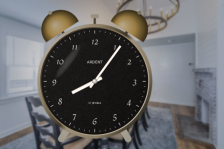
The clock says 8:06
